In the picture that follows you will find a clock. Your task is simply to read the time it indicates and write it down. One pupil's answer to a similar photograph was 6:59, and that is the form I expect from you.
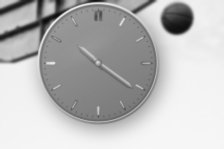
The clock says 10:21
